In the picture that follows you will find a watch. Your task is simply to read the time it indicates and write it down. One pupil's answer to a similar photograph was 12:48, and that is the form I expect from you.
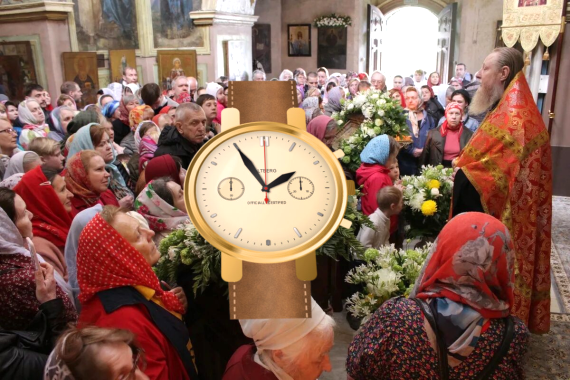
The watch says 1:55
